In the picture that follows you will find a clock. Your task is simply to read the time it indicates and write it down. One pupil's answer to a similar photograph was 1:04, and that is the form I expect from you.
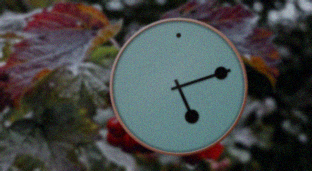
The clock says 5:12
